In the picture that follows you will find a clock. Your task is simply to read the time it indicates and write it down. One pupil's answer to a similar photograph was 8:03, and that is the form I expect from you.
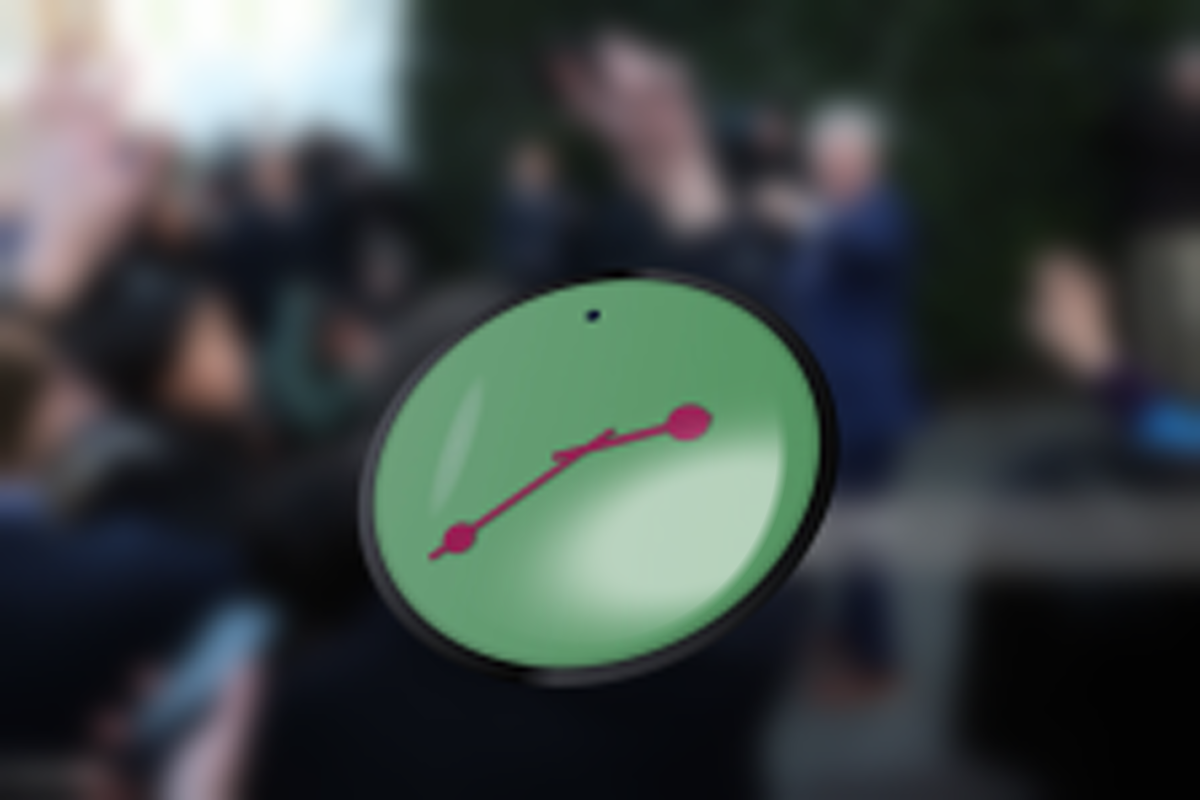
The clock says 2:39
